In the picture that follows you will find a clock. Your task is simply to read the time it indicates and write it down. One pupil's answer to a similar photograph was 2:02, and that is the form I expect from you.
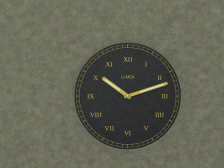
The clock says 10:12
